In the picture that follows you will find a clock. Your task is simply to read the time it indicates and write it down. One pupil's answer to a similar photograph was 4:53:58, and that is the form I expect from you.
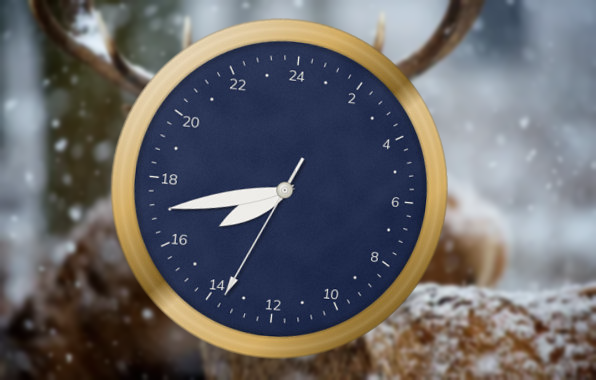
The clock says 15:42:34
